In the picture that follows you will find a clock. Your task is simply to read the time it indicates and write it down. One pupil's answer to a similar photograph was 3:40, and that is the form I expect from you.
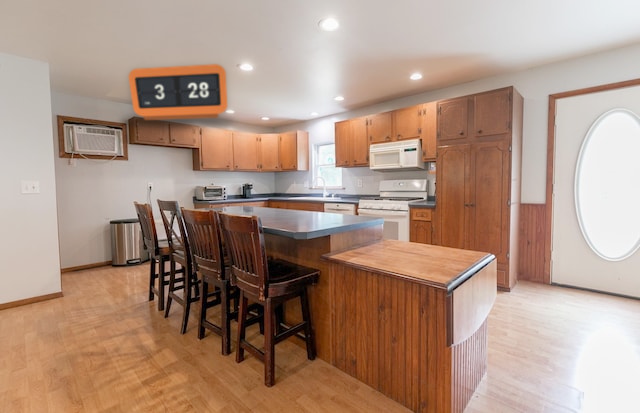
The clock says 3:28
